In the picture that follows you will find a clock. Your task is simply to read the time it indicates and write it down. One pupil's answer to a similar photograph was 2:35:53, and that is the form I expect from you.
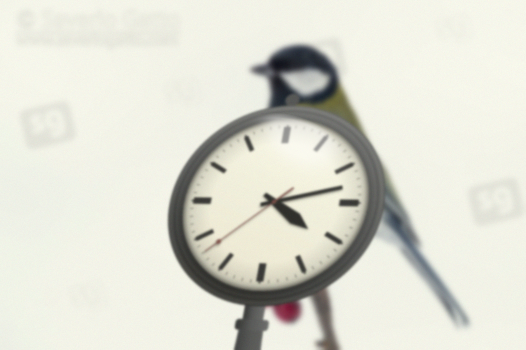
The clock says 4:12:38
